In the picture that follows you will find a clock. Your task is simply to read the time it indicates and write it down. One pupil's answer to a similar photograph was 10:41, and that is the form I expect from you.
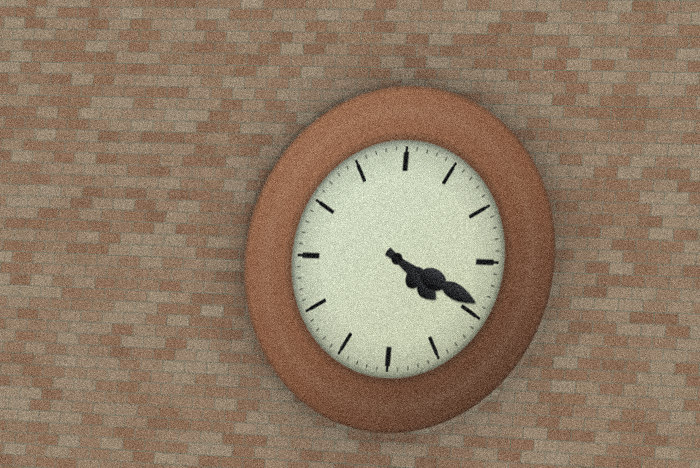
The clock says 4:19
